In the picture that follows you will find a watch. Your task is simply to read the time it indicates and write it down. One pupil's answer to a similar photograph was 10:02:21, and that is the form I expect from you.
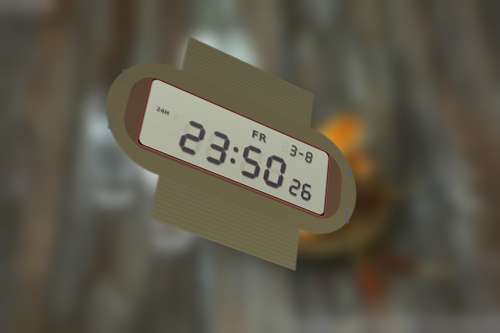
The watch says 23:50:26
